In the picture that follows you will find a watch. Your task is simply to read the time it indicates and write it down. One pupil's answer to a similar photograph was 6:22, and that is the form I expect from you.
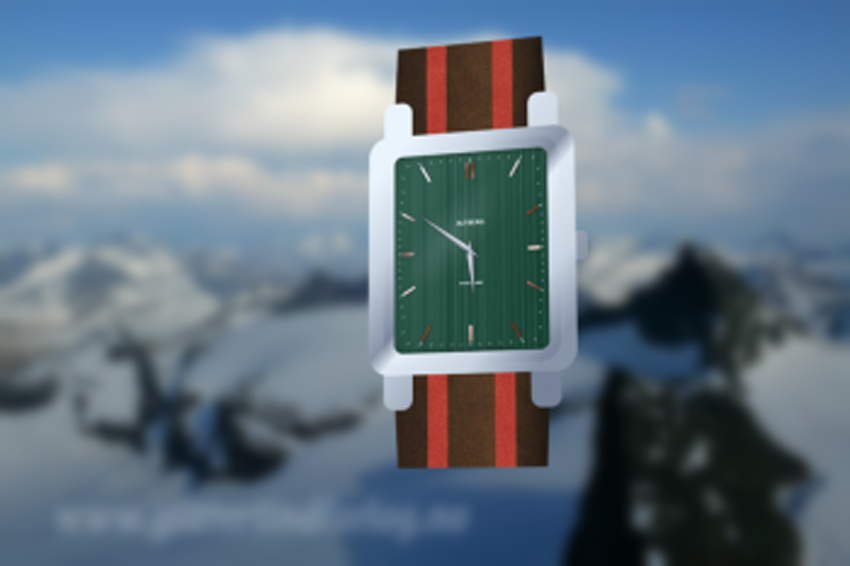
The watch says 5:51
